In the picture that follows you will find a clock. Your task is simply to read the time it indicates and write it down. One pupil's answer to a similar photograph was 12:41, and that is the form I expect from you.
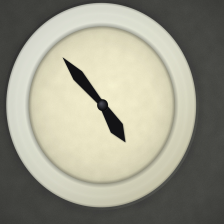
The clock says 4:53
